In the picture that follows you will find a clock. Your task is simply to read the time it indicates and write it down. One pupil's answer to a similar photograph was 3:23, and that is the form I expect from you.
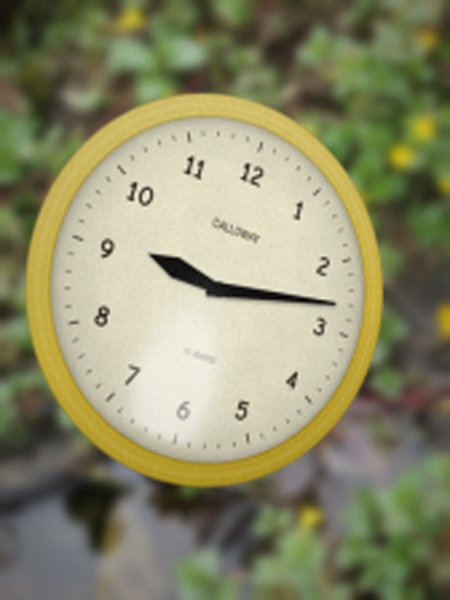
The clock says 9:13
